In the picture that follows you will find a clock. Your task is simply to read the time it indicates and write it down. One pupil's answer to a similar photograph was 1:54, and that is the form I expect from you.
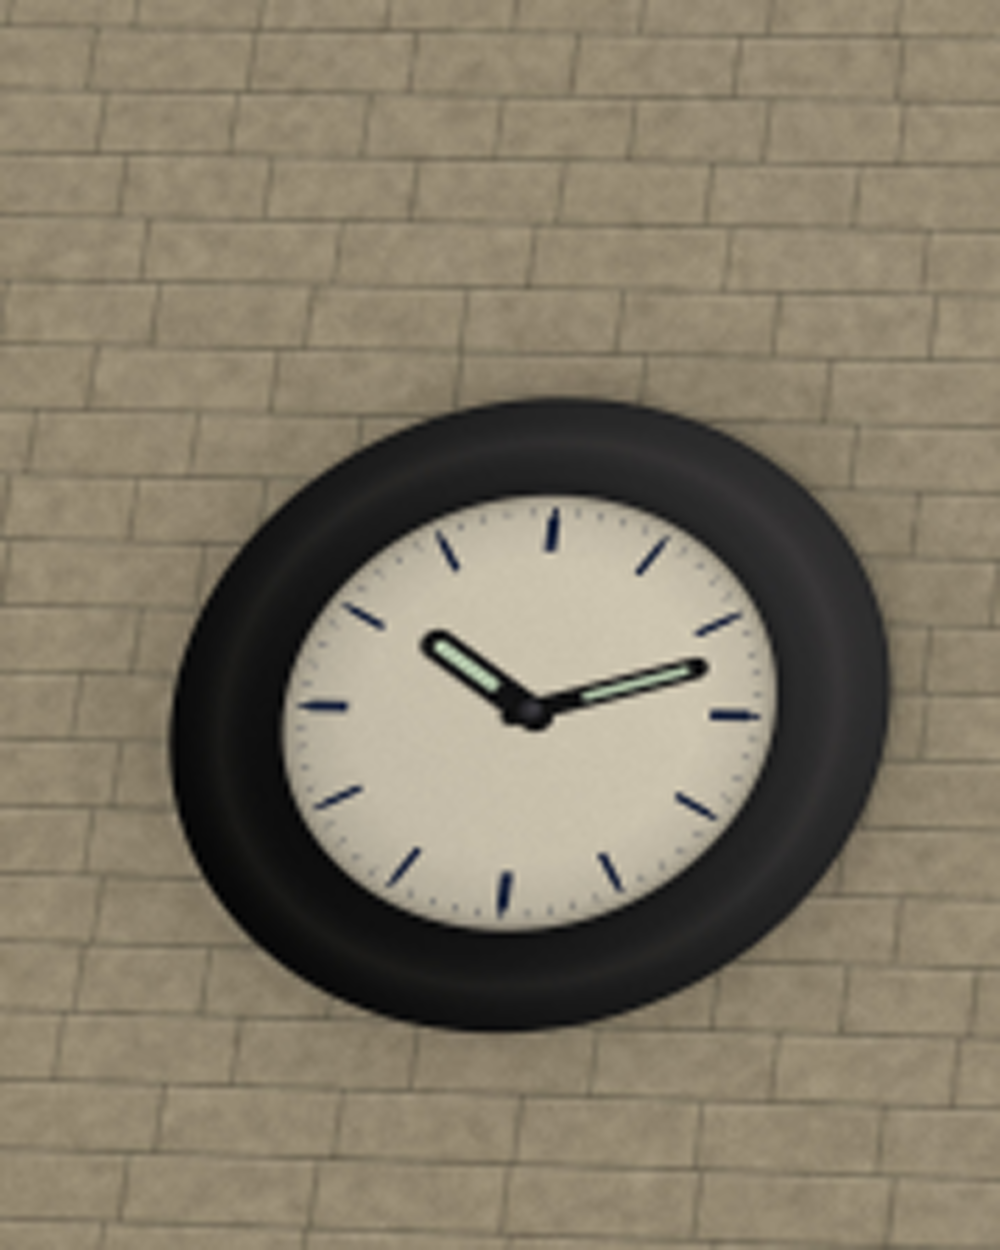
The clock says 10:12
